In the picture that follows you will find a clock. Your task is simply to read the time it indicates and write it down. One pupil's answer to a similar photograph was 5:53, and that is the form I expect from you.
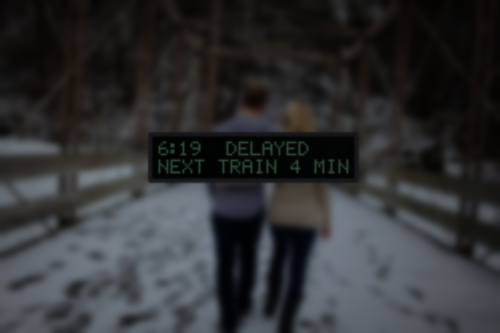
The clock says 6:19
